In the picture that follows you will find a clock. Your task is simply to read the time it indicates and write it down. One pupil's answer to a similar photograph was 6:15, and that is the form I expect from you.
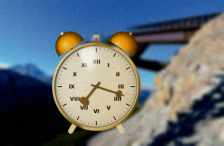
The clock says 7:18
